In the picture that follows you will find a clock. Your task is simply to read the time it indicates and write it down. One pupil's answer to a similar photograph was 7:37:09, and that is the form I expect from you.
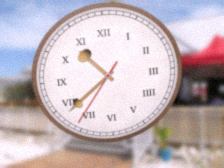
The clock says 10:38:36
